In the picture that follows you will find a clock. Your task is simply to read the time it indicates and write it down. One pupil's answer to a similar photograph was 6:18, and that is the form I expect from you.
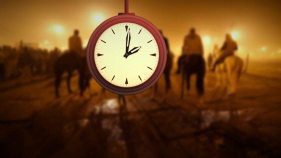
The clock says 2:01
